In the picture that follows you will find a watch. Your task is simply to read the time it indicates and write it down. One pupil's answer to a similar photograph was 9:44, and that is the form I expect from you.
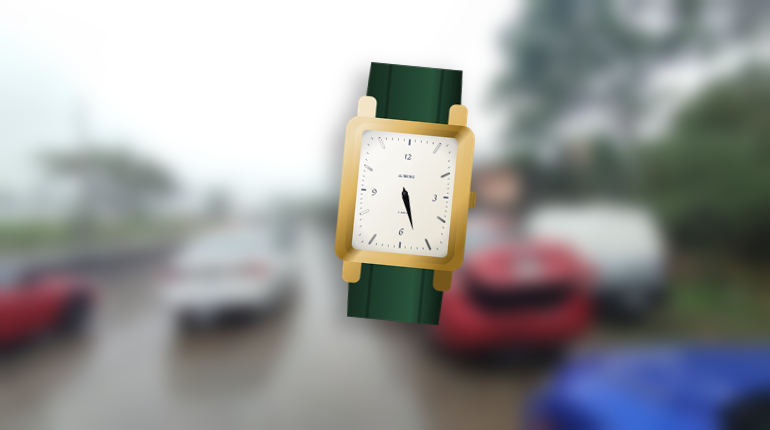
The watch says 5:27
